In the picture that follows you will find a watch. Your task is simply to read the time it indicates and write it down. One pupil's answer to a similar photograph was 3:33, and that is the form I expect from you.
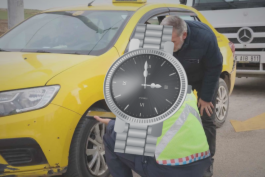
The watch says 2:59
